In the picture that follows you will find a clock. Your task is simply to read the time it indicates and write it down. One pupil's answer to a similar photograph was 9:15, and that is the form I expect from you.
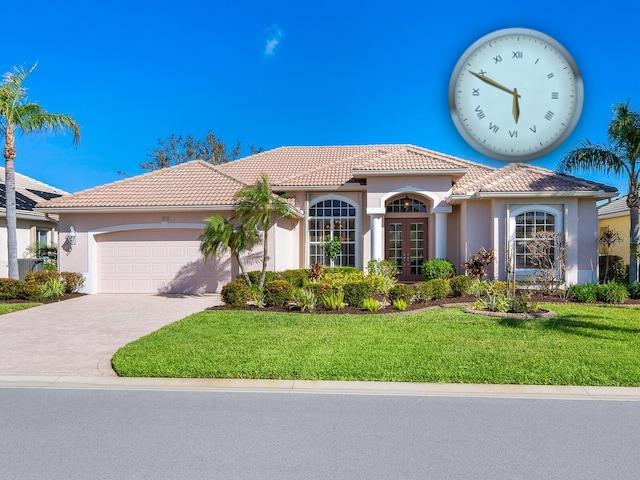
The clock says 5:49
